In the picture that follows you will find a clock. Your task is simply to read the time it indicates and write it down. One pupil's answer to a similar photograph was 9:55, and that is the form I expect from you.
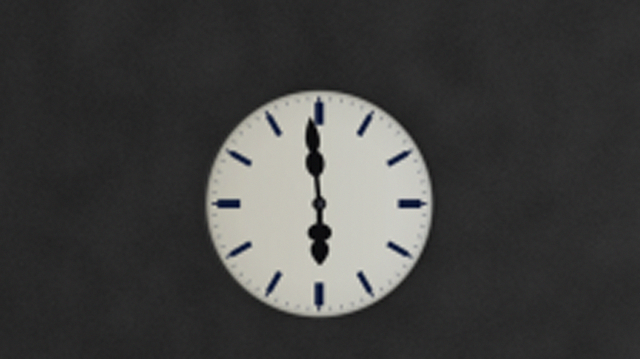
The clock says 5:59
